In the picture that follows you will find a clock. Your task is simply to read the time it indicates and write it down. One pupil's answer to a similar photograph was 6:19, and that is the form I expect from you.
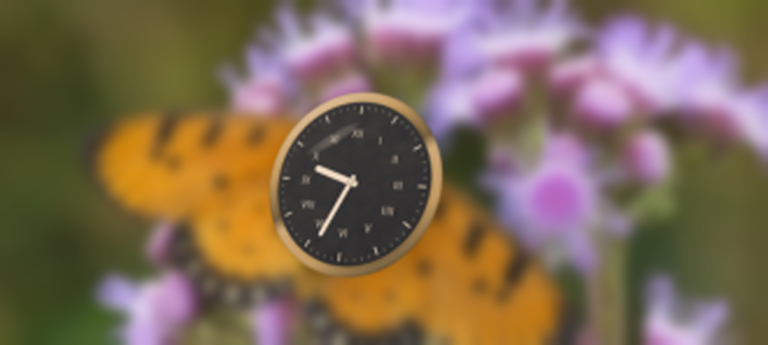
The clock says 9:34
